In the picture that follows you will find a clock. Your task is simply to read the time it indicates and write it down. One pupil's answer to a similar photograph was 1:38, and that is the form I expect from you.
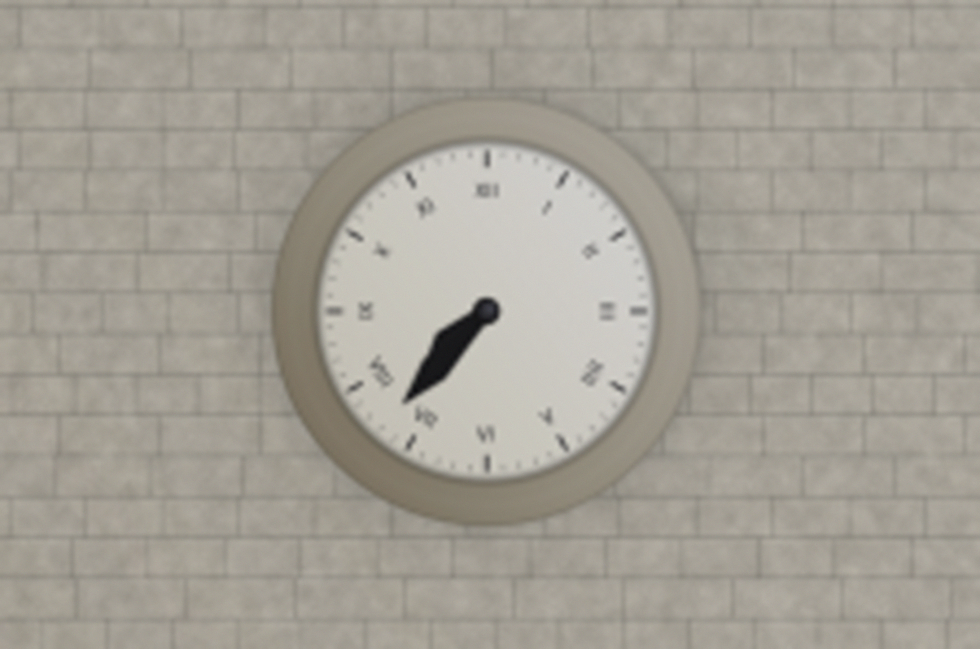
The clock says 7:37
